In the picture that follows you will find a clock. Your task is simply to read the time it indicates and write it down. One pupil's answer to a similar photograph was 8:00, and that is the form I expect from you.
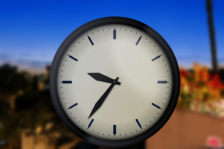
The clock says 9:36
